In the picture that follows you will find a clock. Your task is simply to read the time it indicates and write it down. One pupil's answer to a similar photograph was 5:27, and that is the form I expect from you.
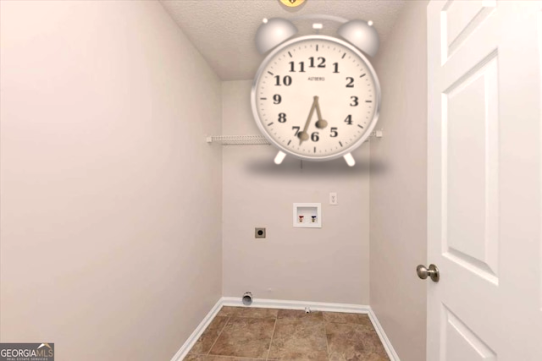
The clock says 5:33
